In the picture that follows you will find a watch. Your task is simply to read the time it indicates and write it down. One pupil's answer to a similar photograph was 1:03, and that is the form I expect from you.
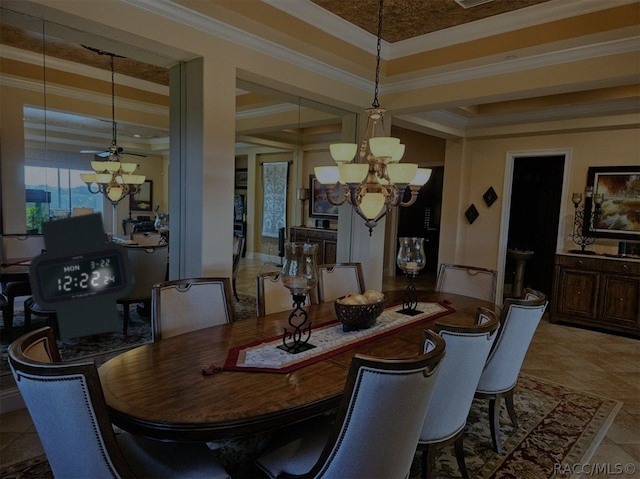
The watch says 12:22
